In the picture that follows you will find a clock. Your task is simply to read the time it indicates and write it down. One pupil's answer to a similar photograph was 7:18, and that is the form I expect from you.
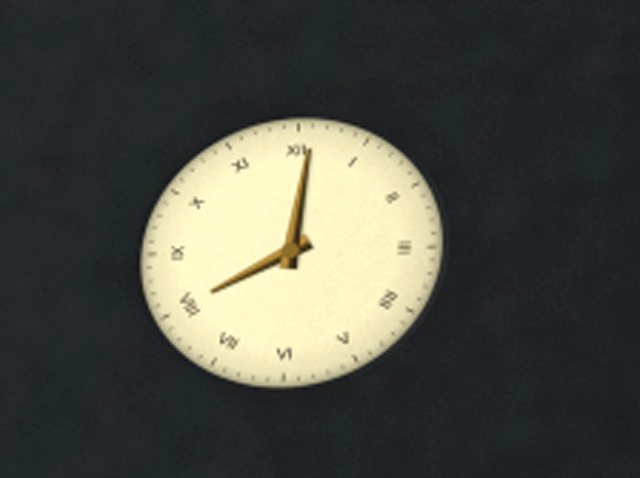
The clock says 8:01
